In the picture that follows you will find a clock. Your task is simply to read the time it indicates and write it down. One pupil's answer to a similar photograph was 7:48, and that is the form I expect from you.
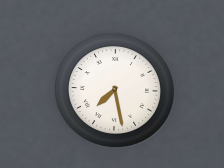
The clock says 7:28
